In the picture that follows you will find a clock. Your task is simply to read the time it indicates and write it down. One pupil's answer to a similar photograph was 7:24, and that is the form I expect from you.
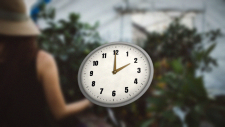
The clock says 2:00
